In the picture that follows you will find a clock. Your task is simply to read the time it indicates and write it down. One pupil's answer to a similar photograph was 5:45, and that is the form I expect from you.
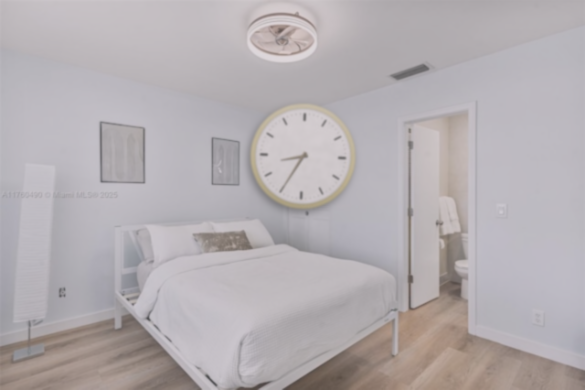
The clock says 8:35
